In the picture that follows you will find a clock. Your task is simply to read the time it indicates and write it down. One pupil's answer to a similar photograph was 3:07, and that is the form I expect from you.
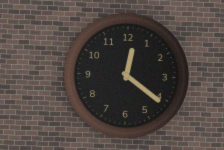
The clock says 12:21
